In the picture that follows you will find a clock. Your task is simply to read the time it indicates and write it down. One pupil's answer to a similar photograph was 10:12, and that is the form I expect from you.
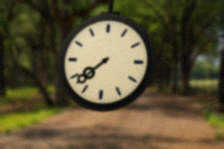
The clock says 7:38
